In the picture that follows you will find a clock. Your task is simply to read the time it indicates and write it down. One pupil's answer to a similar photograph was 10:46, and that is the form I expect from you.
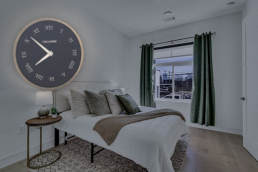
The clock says 7:52
